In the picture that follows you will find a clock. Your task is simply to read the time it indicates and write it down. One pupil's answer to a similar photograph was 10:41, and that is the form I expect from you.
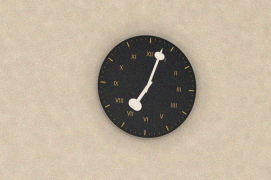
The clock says 7:03
